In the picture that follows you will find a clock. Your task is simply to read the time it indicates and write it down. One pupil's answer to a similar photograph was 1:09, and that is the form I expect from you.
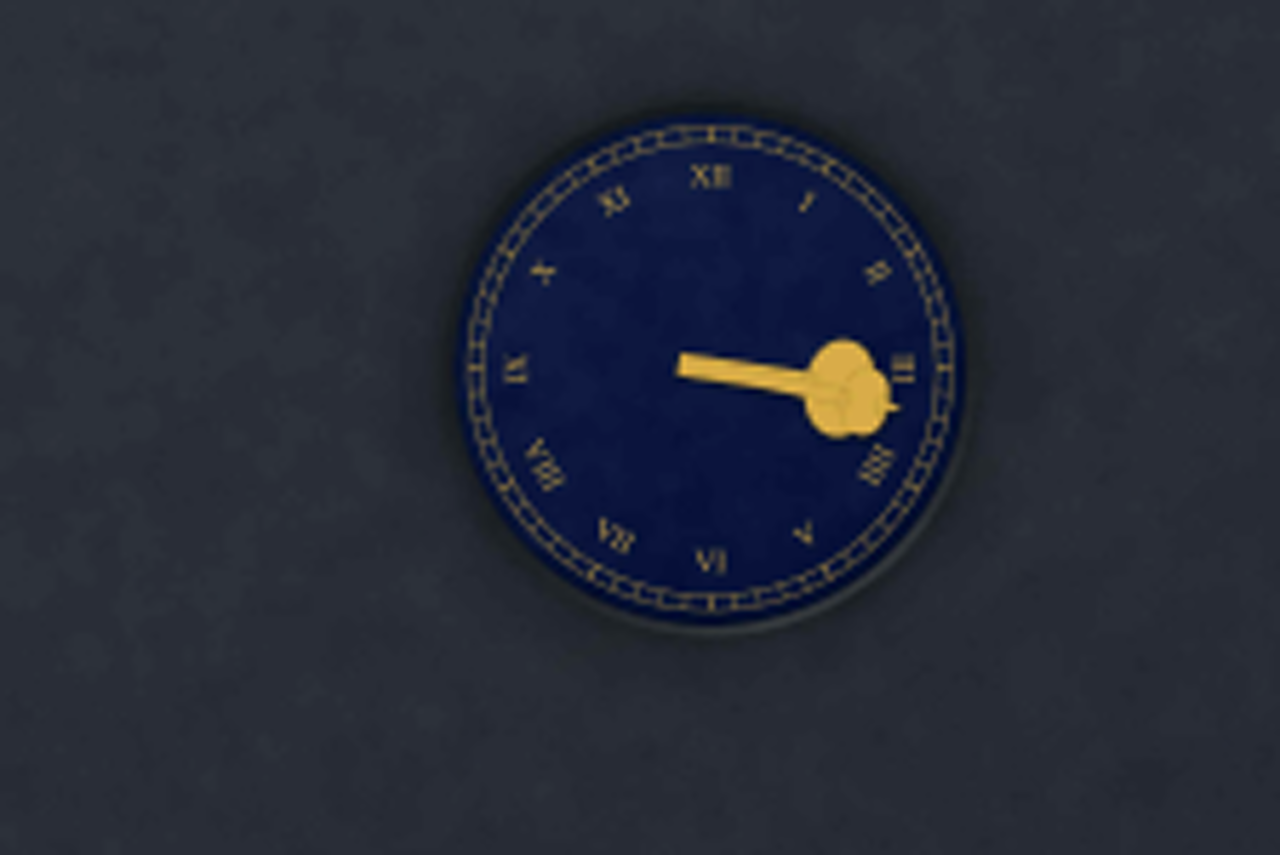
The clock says 3:17
